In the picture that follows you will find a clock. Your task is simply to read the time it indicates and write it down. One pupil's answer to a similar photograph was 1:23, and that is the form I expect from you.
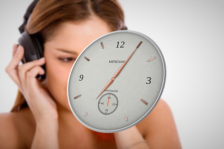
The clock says 7:05
